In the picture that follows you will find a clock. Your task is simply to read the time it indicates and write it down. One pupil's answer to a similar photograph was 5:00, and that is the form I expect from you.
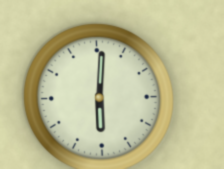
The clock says 6:01
